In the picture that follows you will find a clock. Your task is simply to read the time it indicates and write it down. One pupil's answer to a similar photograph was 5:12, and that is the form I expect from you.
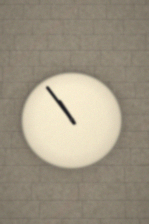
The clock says 10:54
